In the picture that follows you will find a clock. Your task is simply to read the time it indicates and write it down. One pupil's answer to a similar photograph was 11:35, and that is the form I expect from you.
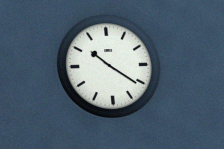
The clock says 10:21
